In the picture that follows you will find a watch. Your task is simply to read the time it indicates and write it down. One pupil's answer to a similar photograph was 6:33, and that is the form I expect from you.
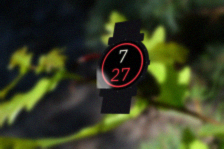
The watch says 7:27
